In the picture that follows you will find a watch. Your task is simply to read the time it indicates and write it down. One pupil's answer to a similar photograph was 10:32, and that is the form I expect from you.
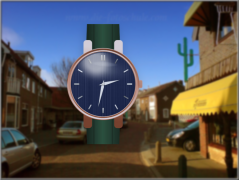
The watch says 2:32
